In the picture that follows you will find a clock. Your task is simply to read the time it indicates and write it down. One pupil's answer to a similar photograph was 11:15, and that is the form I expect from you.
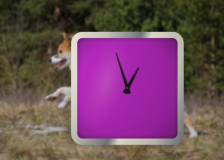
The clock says 12:57
